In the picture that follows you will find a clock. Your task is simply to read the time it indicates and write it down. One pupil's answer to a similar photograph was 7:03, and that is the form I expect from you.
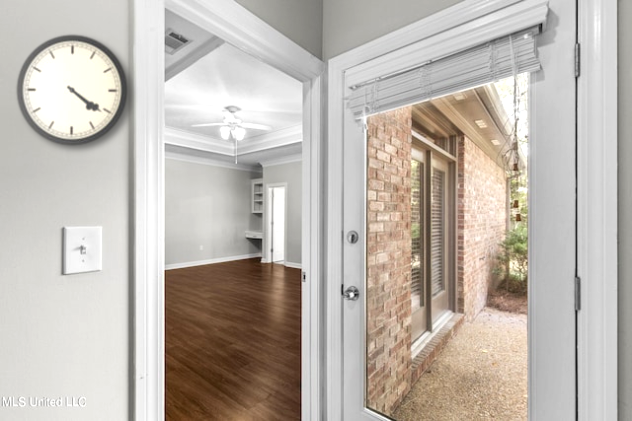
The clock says 4:21
